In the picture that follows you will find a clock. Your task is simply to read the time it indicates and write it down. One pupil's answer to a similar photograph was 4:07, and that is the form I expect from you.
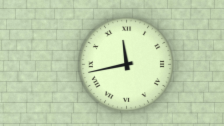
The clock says 11:43
